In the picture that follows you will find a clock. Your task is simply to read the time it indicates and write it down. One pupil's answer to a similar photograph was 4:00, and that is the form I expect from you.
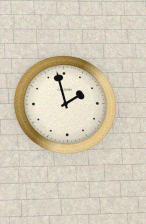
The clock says 1:58
